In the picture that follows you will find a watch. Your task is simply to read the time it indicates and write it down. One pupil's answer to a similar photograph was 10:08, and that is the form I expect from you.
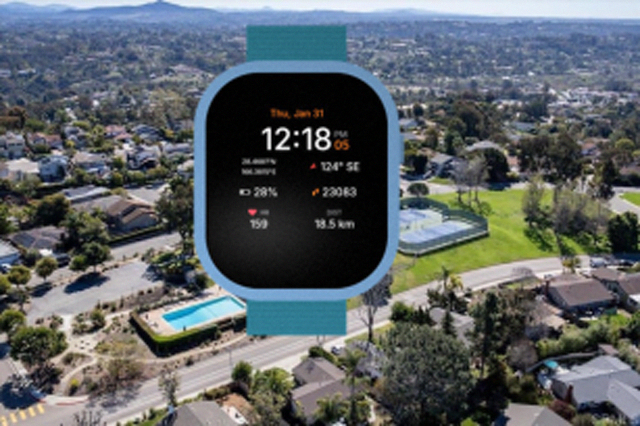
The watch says 12:18
